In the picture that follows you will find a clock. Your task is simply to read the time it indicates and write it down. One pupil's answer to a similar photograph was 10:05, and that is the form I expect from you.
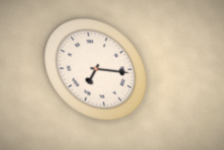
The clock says 7:16
